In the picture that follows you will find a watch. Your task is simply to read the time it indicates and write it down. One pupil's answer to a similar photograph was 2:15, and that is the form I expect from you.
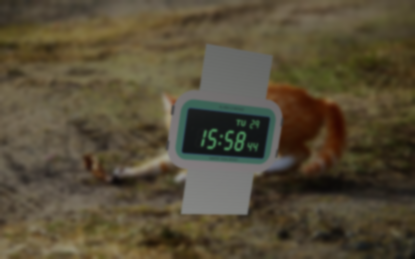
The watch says 15:58
